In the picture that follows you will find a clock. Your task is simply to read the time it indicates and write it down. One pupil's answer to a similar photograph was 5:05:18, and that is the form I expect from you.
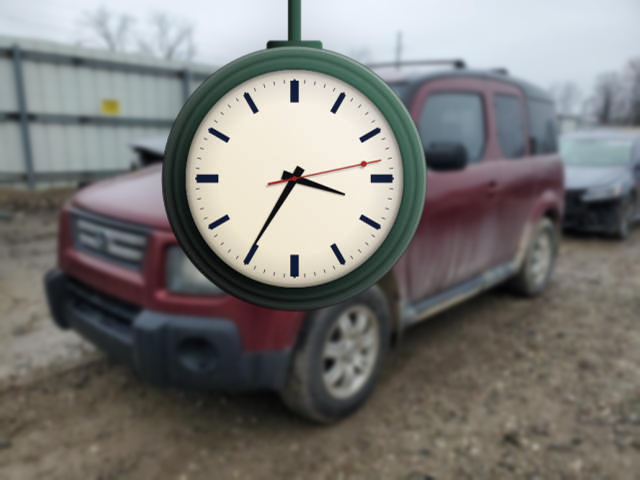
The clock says 3:35:13
